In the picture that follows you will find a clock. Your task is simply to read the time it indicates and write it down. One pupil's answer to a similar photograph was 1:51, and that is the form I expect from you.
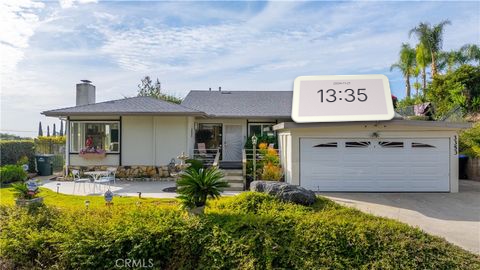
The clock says 13:35
